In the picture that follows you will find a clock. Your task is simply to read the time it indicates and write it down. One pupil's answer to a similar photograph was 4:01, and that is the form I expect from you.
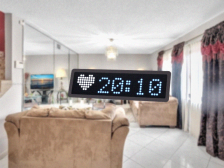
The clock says 20:10
